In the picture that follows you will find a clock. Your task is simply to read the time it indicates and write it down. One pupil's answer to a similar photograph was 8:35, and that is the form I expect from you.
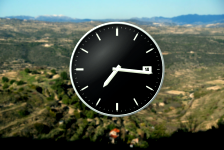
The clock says 7:16
